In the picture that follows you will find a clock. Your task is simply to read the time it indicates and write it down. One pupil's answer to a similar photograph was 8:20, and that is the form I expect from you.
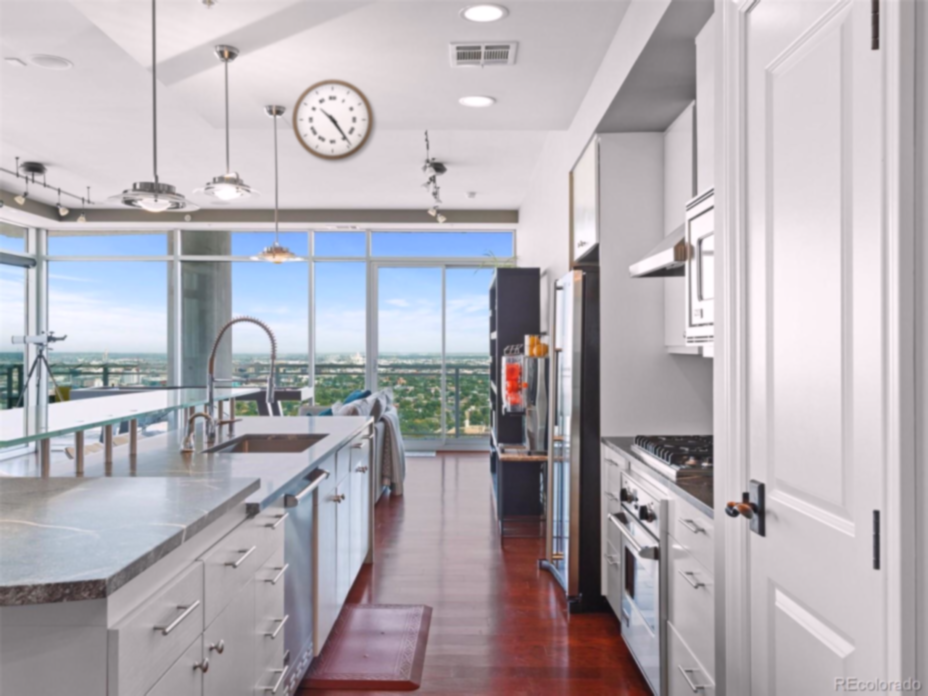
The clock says 10:24
